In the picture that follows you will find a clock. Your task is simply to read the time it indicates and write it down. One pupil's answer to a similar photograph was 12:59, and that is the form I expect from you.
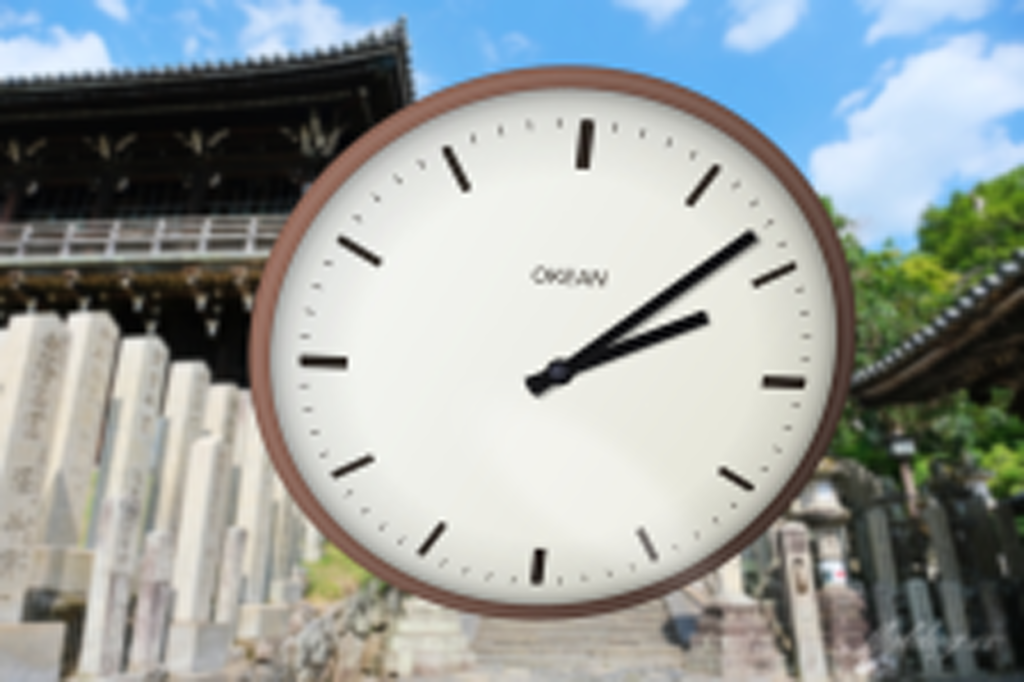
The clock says 2:08
